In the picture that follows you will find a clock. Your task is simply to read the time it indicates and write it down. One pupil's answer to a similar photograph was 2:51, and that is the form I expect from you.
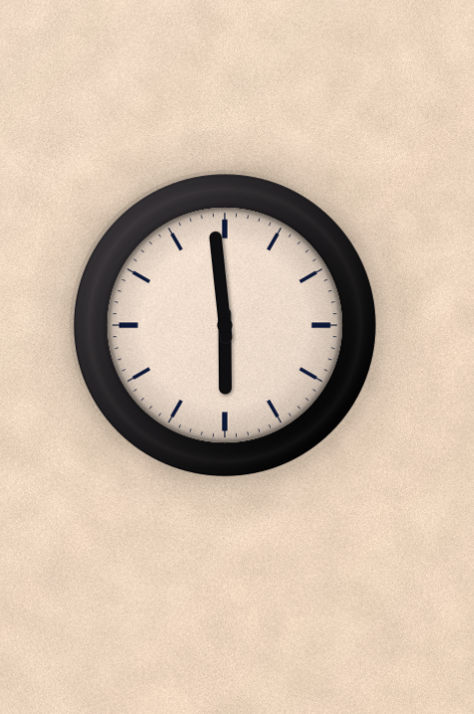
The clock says 5:59
